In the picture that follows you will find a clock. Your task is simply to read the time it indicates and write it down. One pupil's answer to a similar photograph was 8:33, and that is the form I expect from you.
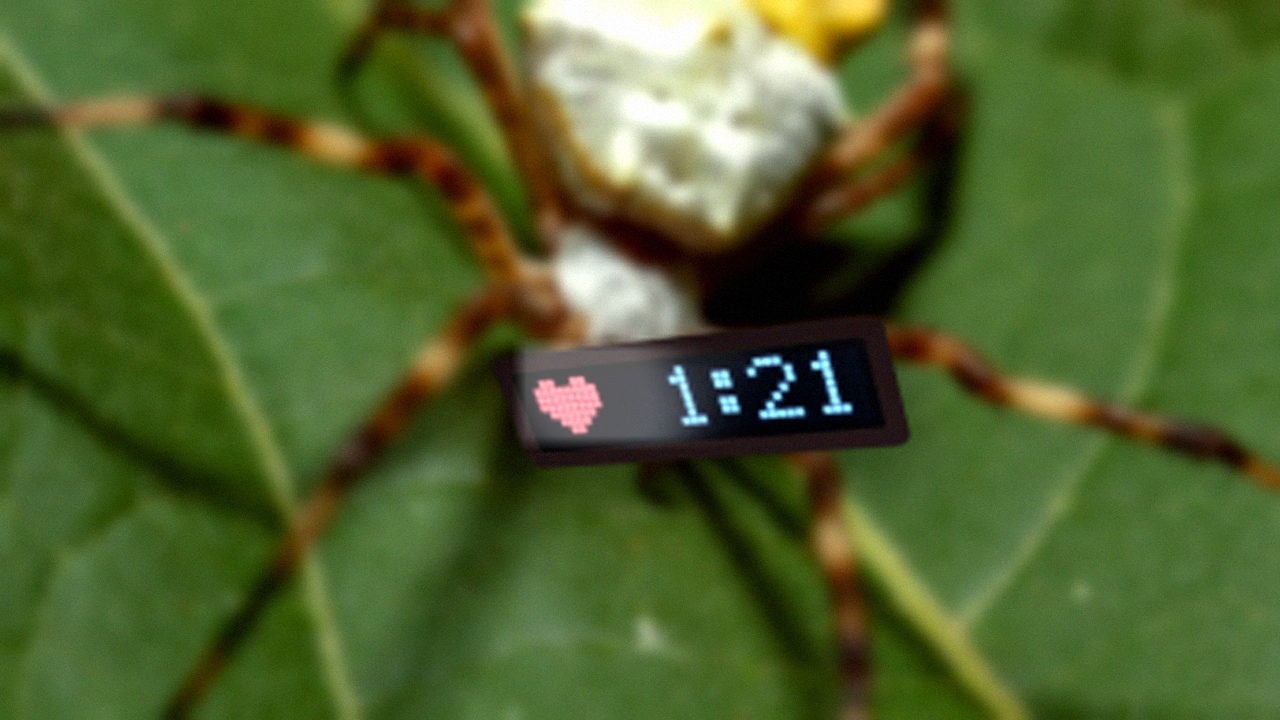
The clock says 1:21
